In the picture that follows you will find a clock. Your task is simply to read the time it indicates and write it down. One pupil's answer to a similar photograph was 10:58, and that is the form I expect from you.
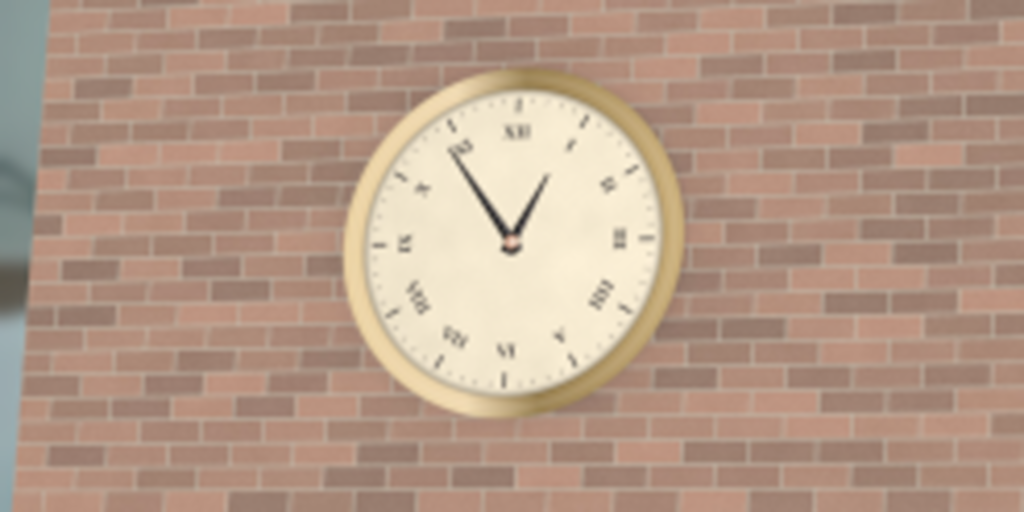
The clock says 12:54
